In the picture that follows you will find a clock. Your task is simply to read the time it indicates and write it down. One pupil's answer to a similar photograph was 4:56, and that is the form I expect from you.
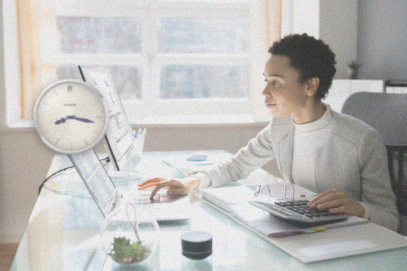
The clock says 8:17
